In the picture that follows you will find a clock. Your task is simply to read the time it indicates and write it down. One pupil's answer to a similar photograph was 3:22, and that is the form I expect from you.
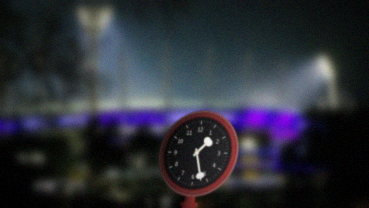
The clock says 1:27
